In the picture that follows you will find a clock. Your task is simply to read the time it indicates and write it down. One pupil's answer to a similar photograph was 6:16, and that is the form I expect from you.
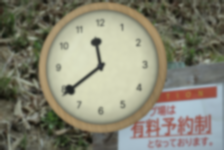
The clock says 11:39
